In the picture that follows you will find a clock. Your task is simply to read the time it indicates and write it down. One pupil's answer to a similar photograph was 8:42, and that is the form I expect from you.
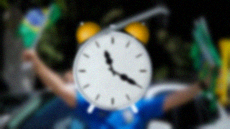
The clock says 11:20
